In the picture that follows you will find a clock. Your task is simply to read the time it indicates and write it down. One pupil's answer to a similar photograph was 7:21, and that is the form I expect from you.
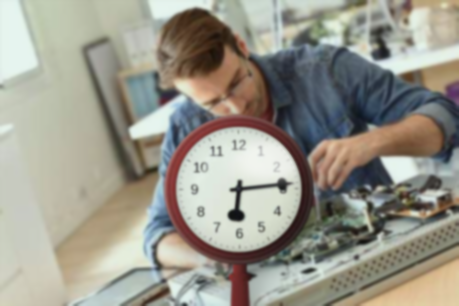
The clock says 6:14
